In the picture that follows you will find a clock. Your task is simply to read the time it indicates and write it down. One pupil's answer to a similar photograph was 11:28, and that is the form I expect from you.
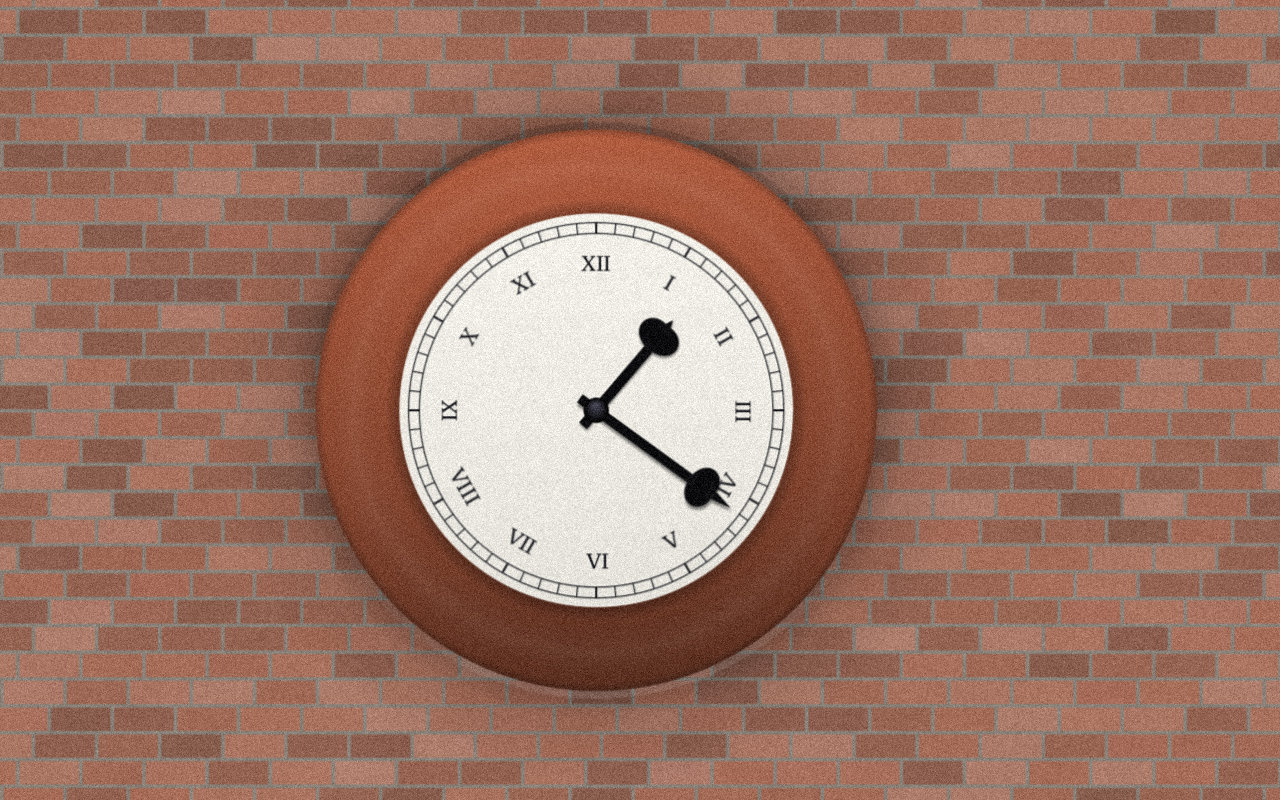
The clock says 1:21
